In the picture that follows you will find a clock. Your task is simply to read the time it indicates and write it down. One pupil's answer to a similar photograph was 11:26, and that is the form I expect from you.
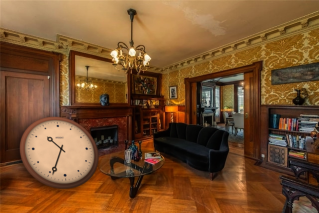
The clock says 10:34
